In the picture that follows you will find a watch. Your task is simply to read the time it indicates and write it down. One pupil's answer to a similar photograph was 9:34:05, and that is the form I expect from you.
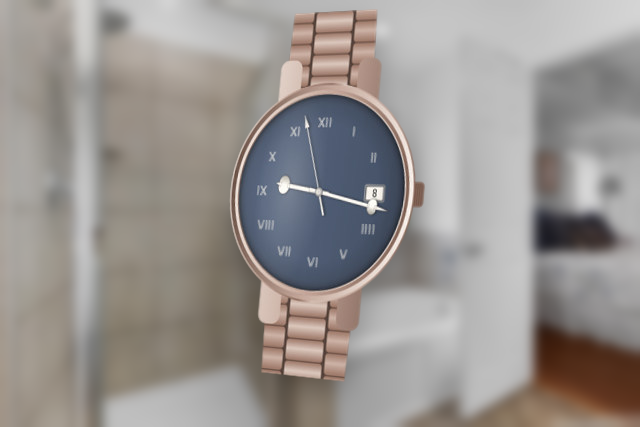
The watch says 9:16:57
